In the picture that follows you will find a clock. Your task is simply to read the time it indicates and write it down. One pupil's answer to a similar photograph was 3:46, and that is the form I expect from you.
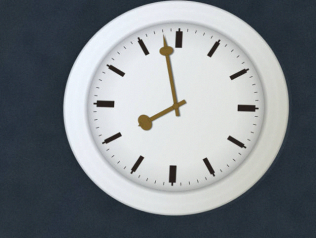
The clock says 7:58
